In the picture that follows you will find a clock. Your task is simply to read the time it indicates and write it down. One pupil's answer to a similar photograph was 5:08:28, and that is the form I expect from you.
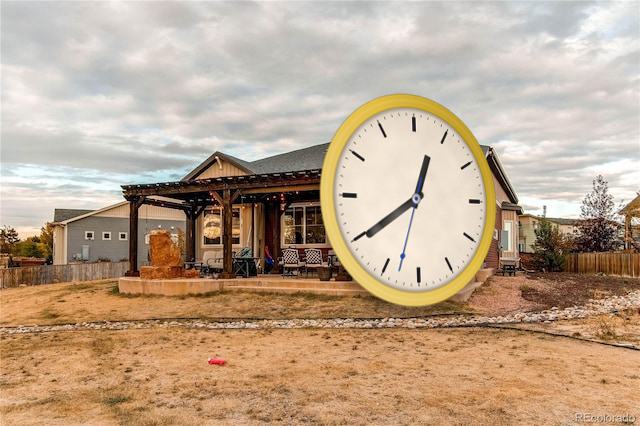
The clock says 12:39:33
